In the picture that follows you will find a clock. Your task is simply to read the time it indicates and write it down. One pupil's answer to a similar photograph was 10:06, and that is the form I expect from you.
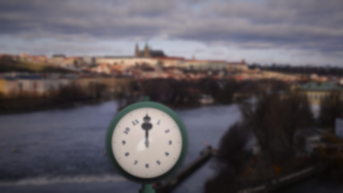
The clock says 12:00
